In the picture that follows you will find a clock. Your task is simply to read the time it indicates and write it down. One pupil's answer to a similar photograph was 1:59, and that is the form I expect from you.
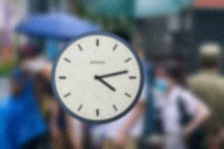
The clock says 4:13
